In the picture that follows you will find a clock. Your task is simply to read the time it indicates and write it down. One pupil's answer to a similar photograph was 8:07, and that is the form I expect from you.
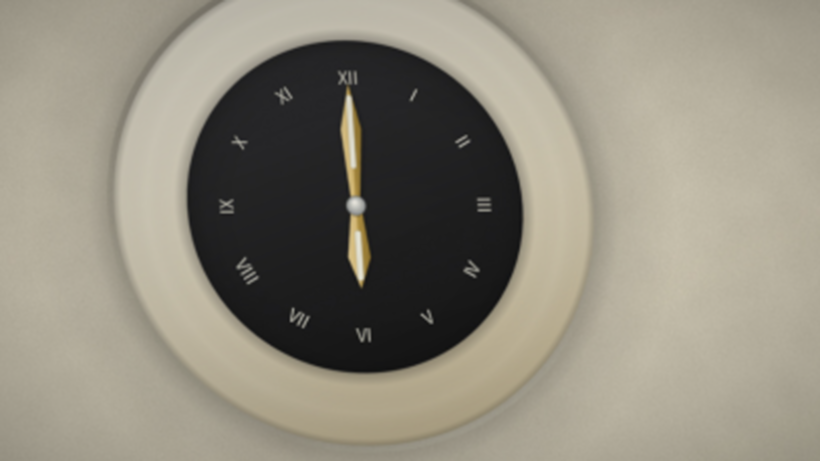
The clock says 6:00
